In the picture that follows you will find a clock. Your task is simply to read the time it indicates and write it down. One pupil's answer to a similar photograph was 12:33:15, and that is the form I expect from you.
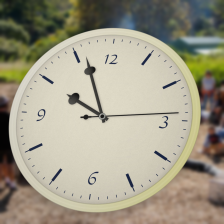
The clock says 9:56:14
